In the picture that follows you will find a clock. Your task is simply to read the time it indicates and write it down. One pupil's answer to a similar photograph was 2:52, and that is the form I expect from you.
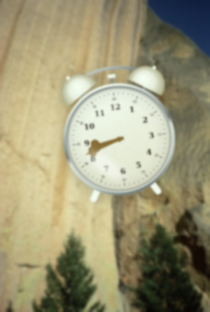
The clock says 8:42
